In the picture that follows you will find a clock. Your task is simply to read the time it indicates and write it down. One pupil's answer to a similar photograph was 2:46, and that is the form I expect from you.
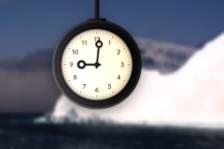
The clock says 9:01
